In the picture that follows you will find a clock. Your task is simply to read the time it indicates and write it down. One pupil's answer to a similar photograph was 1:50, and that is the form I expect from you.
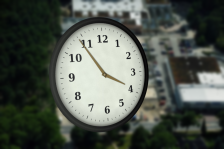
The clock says 3:54
